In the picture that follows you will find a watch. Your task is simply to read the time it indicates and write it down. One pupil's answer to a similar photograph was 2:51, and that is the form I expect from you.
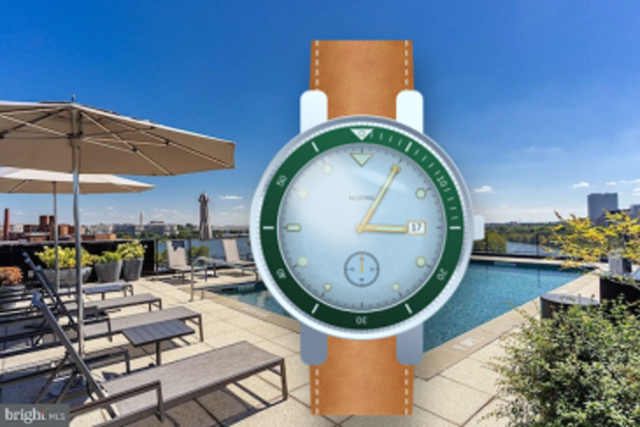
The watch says 3:05
